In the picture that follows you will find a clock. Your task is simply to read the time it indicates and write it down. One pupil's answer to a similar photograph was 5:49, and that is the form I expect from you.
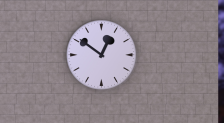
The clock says 12:51
